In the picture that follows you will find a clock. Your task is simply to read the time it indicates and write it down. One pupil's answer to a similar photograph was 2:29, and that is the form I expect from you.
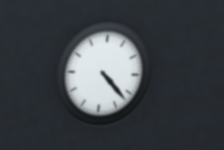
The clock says 4:22
